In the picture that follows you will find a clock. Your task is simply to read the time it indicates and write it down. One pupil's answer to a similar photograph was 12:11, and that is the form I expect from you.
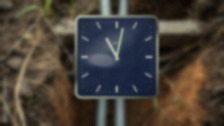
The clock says 11:02
